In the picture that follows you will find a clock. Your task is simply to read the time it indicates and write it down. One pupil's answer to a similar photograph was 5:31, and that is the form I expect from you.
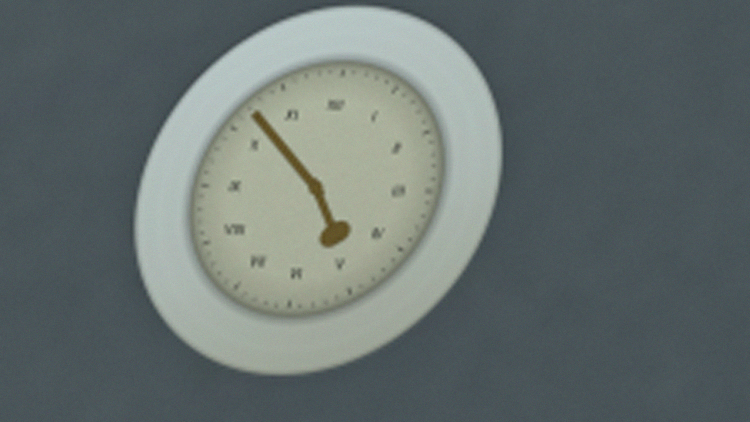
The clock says 4:52
